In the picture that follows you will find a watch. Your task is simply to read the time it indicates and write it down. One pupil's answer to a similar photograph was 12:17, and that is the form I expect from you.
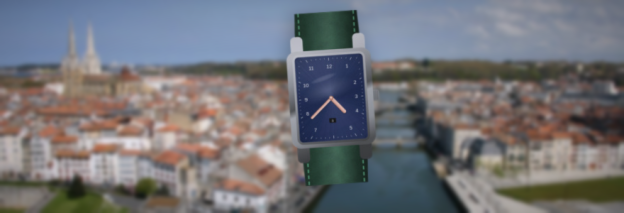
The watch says 4:38
